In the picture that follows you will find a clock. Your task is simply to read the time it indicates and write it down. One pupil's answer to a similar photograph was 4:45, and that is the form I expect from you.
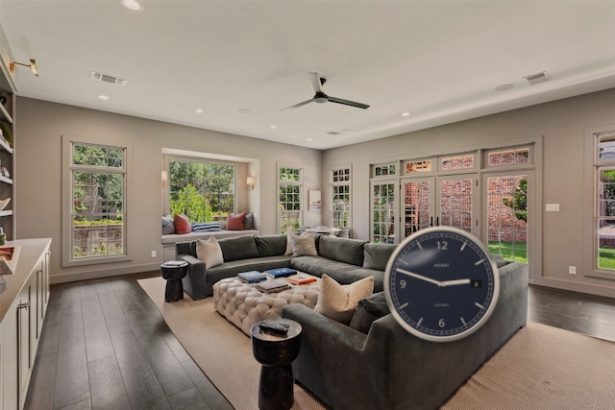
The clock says 2:48
